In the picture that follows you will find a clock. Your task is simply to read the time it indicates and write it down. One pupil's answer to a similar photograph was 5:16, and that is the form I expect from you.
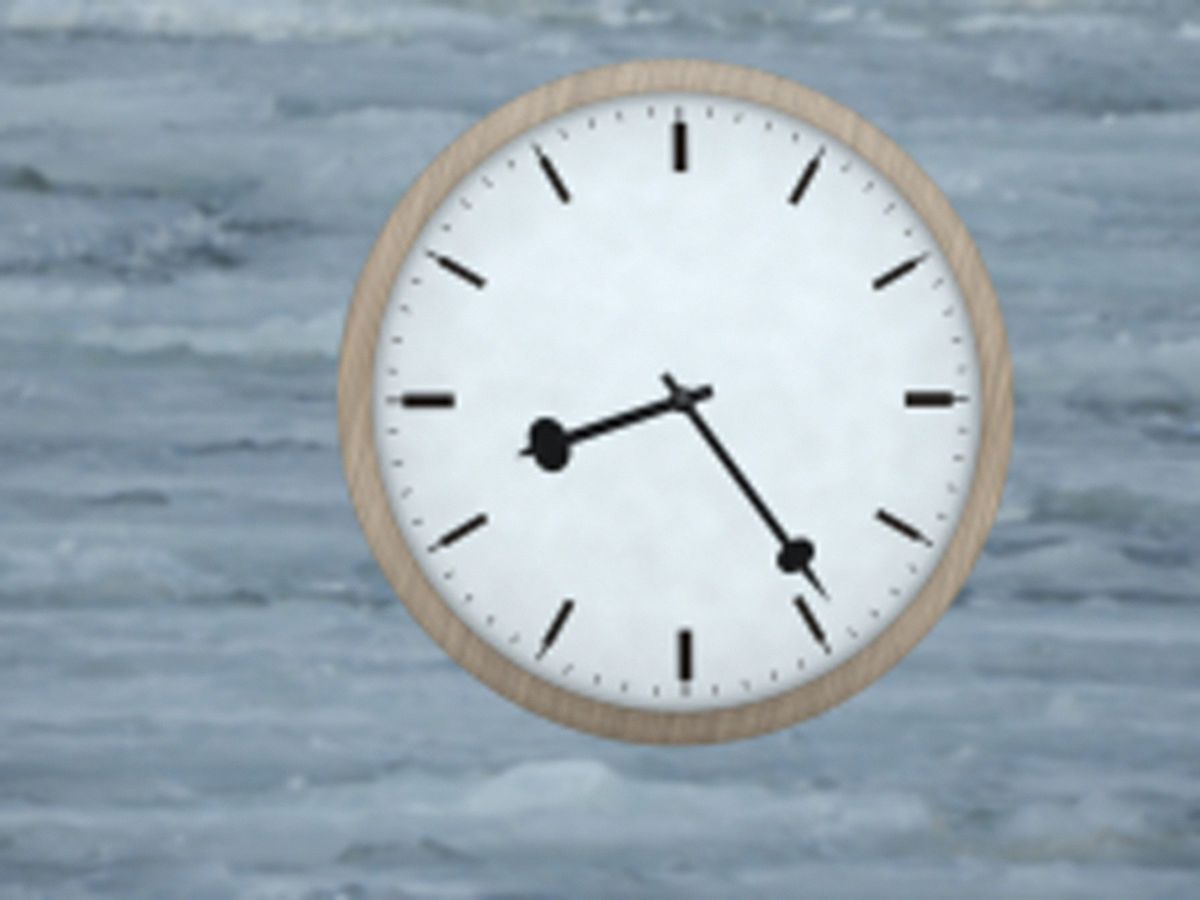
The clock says 8:24
